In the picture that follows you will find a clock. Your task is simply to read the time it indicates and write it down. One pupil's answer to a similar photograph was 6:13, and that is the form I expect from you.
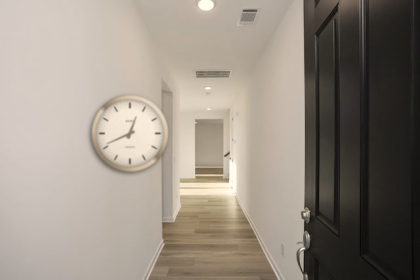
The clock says 12:41
